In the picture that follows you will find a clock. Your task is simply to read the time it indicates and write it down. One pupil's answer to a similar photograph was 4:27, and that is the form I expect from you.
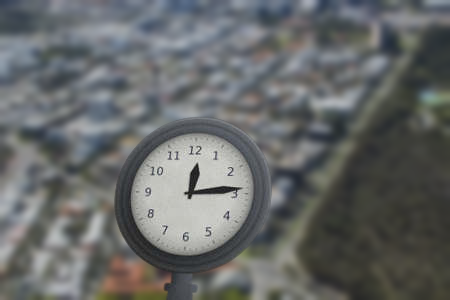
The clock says 12:14
